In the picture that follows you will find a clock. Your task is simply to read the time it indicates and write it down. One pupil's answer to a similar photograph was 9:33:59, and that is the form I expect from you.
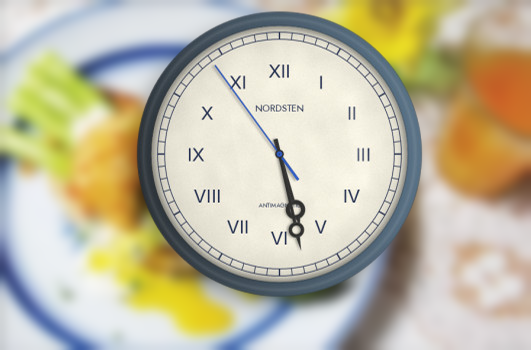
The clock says 5:27:54
